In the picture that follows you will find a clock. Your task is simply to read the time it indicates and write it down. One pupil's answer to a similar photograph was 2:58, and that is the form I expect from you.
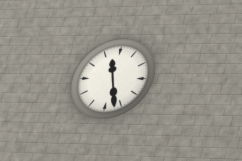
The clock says 11:27
